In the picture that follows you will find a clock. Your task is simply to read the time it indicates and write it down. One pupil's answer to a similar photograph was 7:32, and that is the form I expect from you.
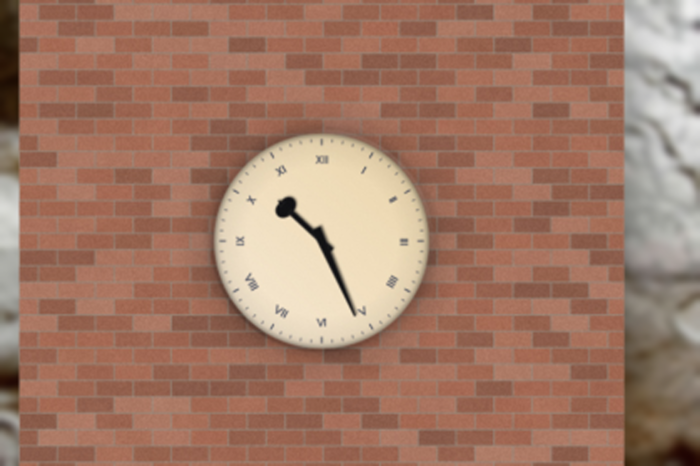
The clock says 10:26
